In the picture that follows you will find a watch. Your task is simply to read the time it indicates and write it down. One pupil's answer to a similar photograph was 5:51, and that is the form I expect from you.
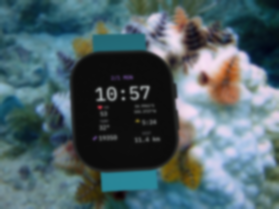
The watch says 10:57
